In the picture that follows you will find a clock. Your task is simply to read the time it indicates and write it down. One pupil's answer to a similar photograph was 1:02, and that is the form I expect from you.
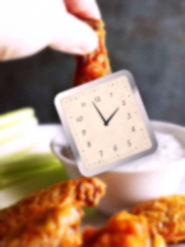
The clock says 1:58
